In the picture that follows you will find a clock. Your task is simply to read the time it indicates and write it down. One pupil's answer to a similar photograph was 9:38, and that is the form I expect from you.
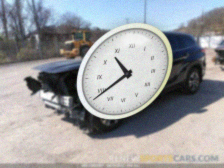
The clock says 10:39
